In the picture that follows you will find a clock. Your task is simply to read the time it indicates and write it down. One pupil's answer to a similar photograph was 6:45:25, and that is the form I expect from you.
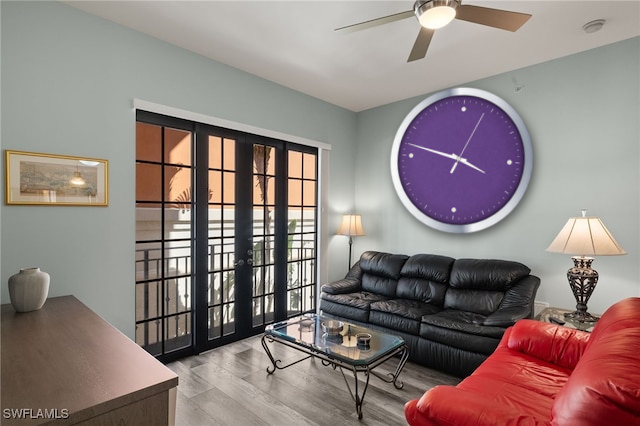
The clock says 3:47:04
